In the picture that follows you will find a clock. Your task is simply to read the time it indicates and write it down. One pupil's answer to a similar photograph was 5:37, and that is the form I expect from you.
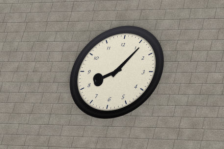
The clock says 8:06
